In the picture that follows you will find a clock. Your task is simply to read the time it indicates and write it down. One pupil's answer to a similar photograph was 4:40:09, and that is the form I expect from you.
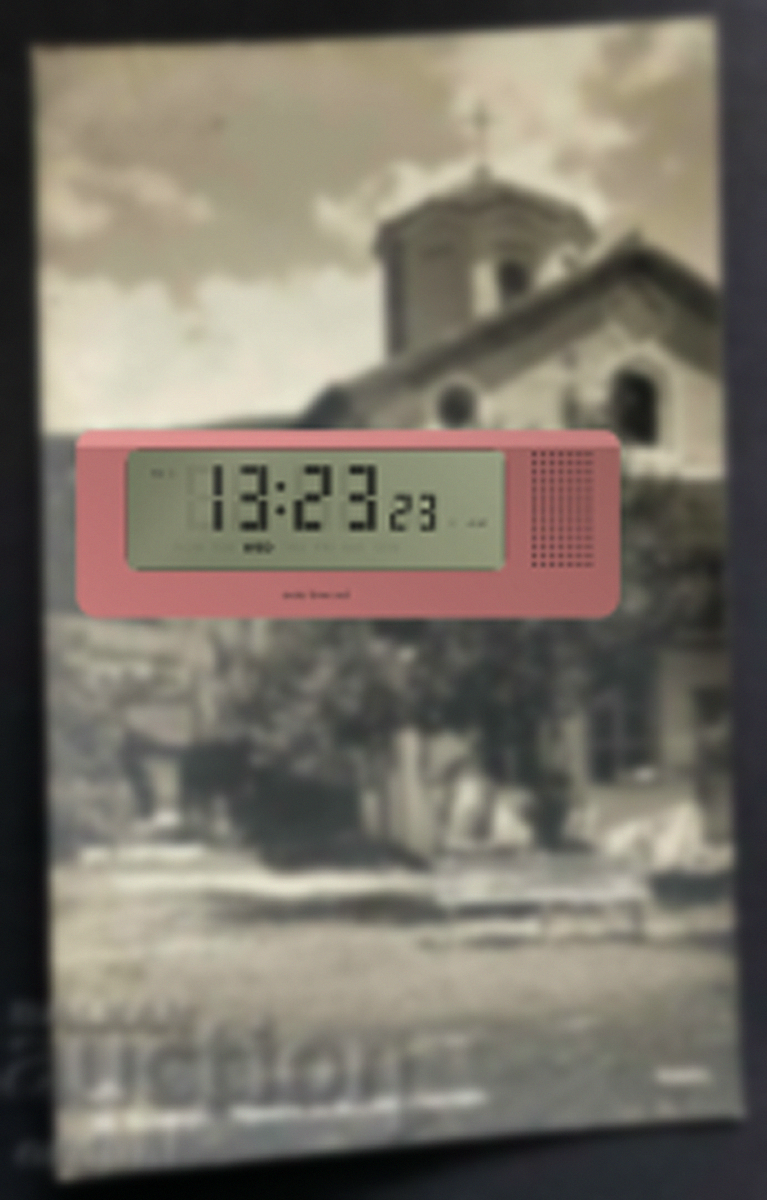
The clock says 13:23:23
